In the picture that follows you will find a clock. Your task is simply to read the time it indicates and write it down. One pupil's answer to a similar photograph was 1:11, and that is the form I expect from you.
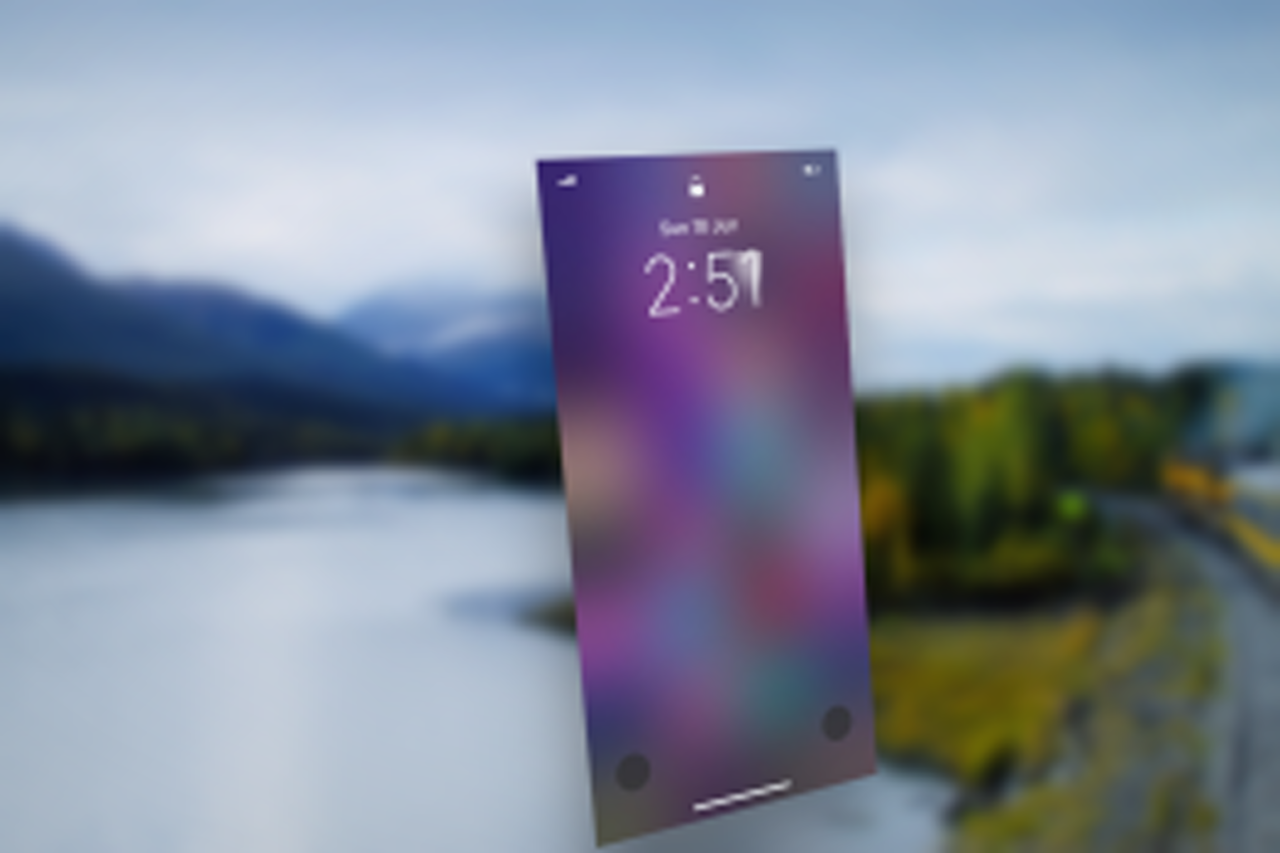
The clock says 2:51
